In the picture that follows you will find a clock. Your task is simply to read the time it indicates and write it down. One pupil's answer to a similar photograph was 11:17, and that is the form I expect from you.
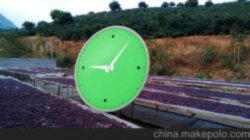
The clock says 9:06
